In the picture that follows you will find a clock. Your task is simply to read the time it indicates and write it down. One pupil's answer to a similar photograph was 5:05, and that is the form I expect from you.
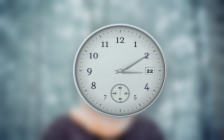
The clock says 3:10
